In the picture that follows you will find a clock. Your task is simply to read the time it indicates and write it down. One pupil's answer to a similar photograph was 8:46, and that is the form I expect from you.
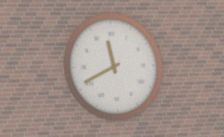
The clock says 11:41
